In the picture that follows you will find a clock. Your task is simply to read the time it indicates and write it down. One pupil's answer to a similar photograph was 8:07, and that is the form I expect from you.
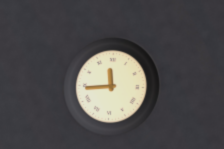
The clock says 11:44
